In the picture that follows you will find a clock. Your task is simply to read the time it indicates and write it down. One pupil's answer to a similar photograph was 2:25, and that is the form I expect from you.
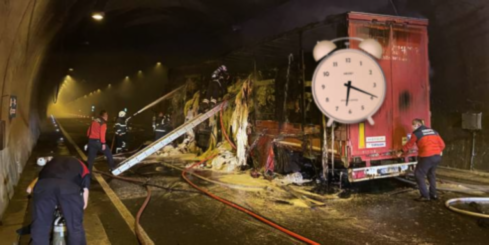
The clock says 6:19
